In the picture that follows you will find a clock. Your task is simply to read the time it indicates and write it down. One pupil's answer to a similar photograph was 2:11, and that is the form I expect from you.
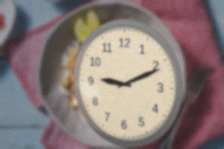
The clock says 9:11
